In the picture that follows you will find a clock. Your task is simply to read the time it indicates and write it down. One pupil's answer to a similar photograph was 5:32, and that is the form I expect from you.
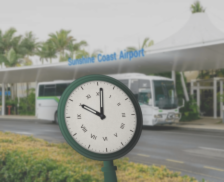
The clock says 10:01
